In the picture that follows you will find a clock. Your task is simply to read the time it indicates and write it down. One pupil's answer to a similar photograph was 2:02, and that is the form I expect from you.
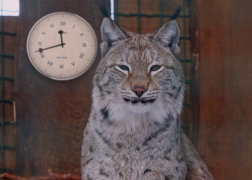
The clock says 11:42
